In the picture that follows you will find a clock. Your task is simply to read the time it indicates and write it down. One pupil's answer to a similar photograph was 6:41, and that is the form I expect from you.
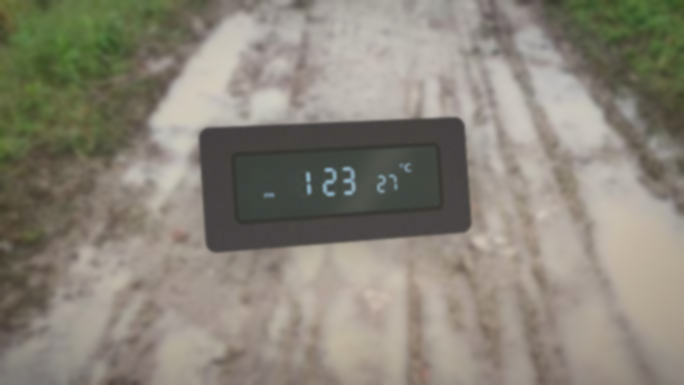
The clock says 1:23
